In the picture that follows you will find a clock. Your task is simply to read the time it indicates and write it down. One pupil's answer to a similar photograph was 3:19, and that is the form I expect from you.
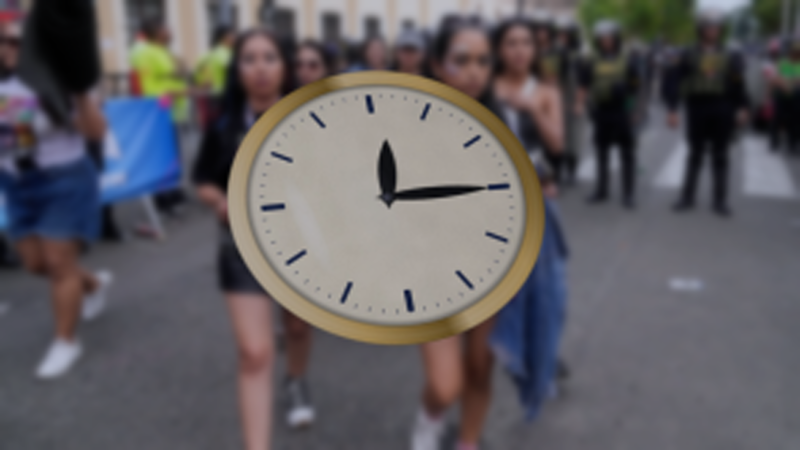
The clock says 12:15
